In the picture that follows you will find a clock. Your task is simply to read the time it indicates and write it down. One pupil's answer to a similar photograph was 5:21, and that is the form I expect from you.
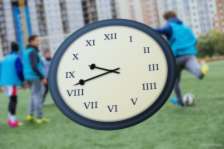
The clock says 9:42
